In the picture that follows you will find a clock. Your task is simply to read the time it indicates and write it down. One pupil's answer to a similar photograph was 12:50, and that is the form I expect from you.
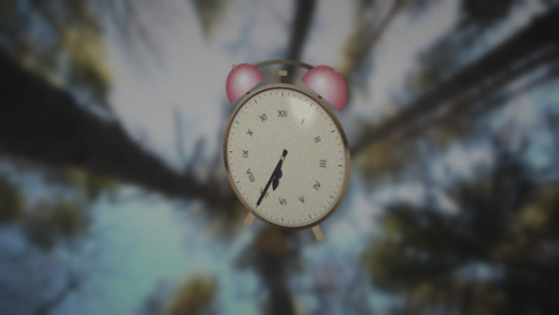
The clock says 6:35
